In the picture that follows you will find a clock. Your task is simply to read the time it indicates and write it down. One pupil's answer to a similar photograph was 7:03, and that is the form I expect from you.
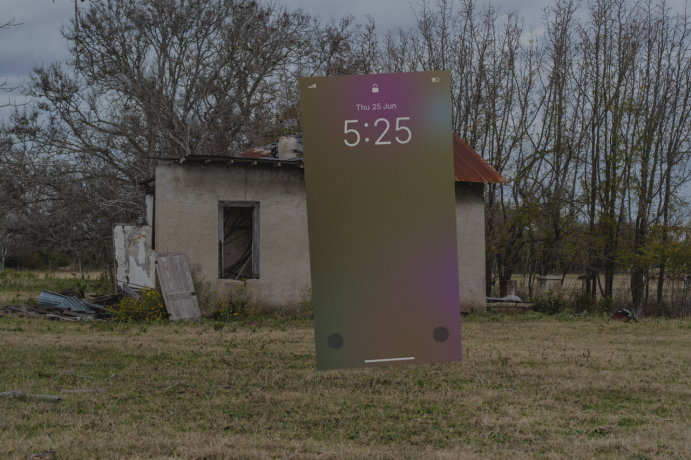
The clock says 5:25
